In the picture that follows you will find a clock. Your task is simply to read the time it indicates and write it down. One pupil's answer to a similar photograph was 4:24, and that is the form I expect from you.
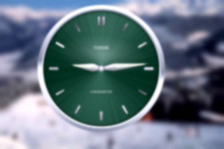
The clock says 9:14
